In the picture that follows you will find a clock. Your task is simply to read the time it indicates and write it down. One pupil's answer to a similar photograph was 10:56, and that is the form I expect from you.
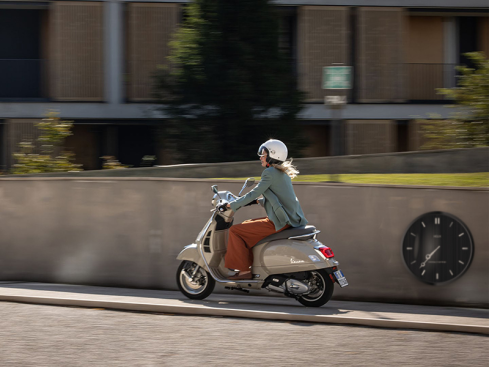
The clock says 7:37
